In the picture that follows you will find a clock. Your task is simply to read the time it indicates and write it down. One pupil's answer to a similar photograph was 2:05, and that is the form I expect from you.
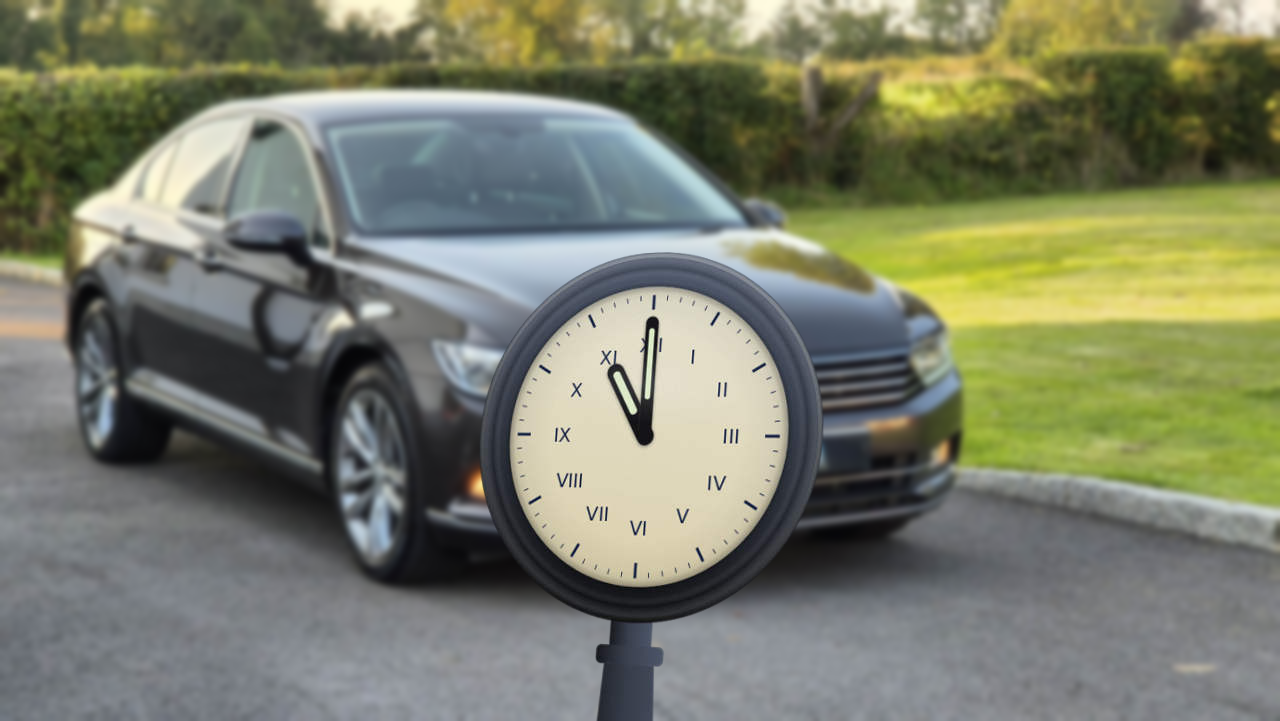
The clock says 11:00
